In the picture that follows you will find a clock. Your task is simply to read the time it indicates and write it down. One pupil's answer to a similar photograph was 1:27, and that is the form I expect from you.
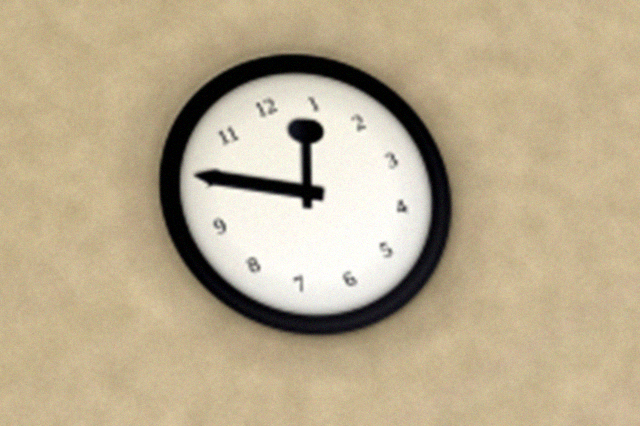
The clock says 12:50
